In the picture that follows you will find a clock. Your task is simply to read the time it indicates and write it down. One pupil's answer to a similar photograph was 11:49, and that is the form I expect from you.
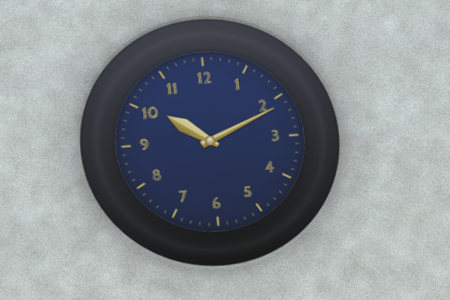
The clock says 10:11
